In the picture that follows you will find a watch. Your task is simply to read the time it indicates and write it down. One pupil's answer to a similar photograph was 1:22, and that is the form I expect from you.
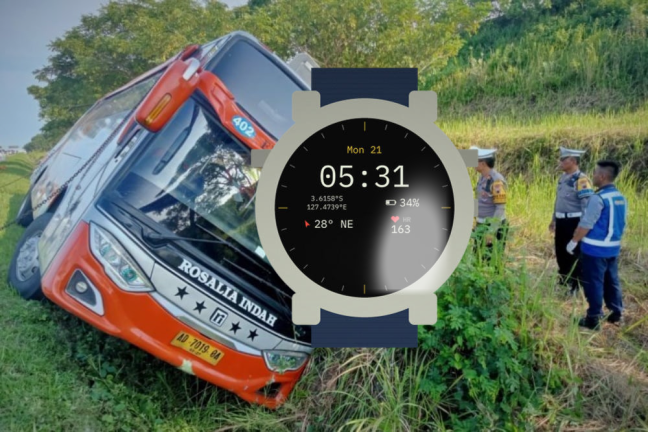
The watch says 5:31
